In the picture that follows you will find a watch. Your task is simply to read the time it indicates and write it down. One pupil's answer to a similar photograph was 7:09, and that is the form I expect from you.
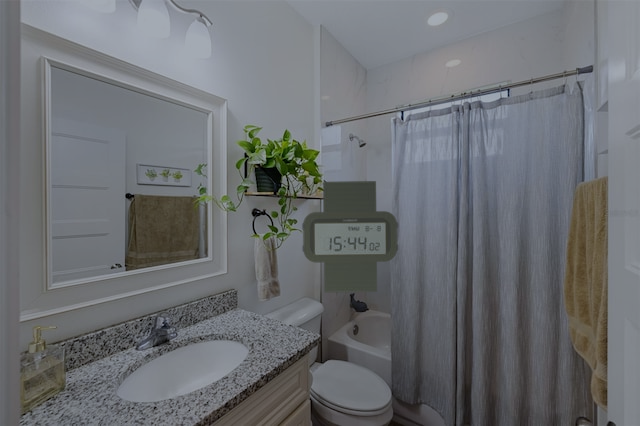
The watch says 15:44
